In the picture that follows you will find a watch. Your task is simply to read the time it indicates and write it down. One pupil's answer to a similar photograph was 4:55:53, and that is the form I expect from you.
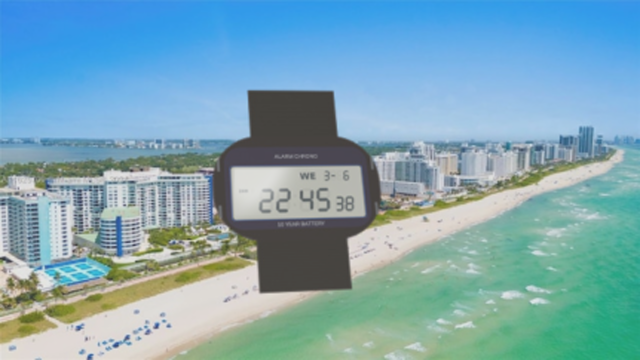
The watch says 22:45:38
